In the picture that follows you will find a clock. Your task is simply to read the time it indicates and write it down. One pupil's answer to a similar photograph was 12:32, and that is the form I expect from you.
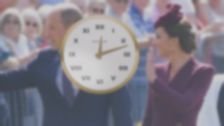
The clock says 12:12
